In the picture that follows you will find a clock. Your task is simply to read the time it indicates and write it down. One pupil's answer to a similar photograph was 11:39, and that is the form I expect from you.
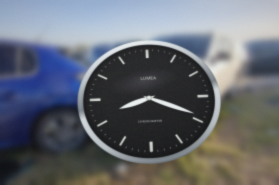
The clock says 8:19
